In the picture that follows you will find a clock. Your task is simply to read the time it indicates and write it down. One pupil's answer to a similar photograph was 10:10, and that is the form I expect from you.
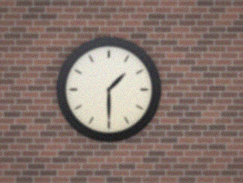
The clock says 1:30
